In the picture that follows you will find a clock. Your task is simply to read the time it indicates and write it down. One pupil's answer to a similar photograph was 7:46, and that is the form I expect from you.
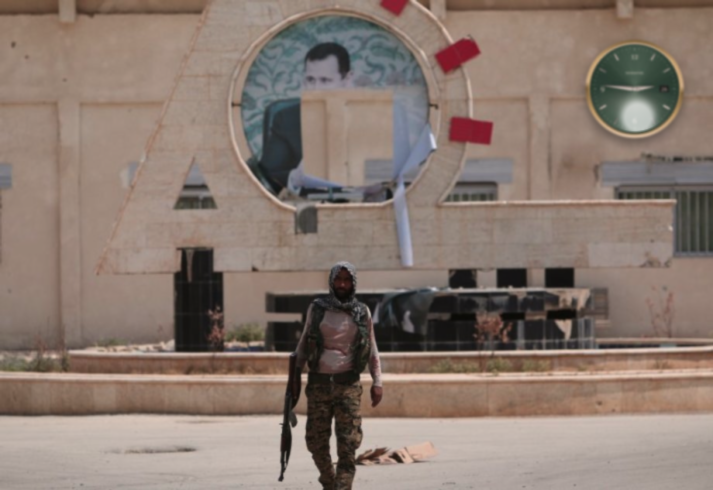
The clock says 2:46
